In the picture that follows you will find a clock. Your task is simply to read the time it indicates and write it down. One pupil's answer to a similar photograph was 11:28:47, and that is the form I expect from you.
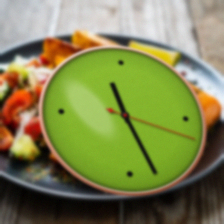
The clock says 11:26:18
